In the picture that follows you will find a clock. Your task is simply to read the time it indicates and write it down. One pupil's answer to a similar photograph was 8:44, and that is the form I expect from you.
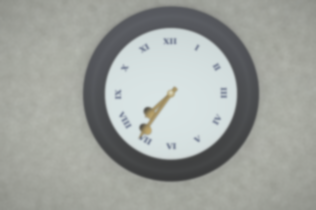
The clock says 7:36
